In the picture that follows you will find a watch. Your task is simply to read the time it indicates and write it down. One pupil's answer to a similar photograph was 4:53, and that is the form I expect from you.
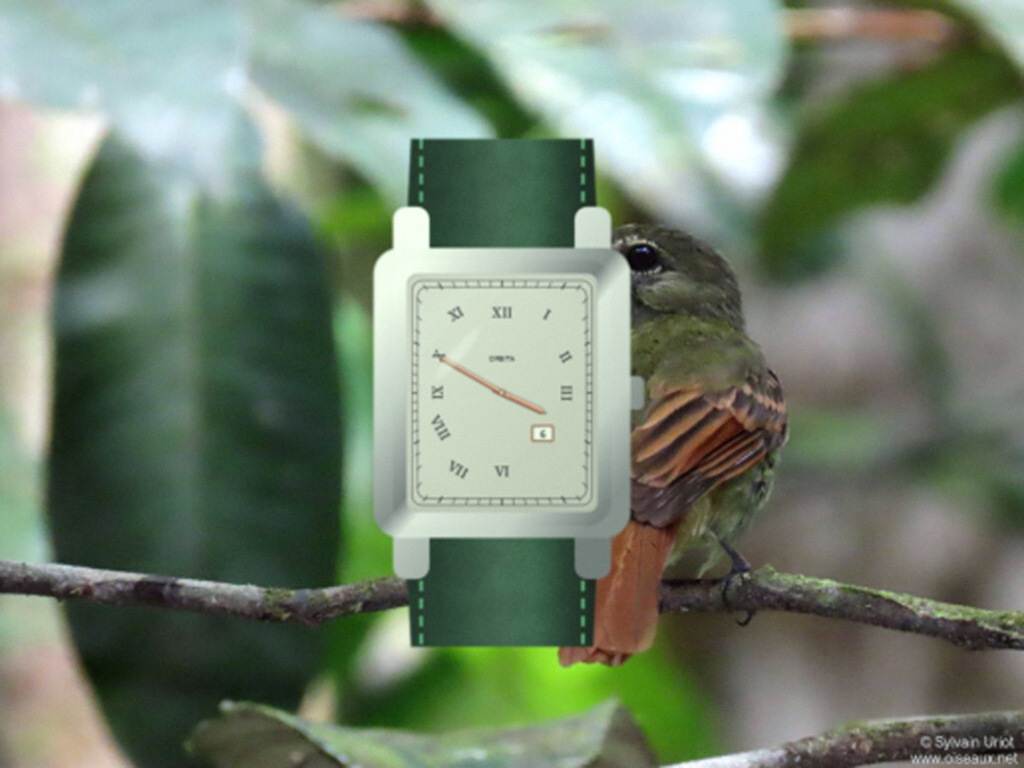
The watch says 3:50
